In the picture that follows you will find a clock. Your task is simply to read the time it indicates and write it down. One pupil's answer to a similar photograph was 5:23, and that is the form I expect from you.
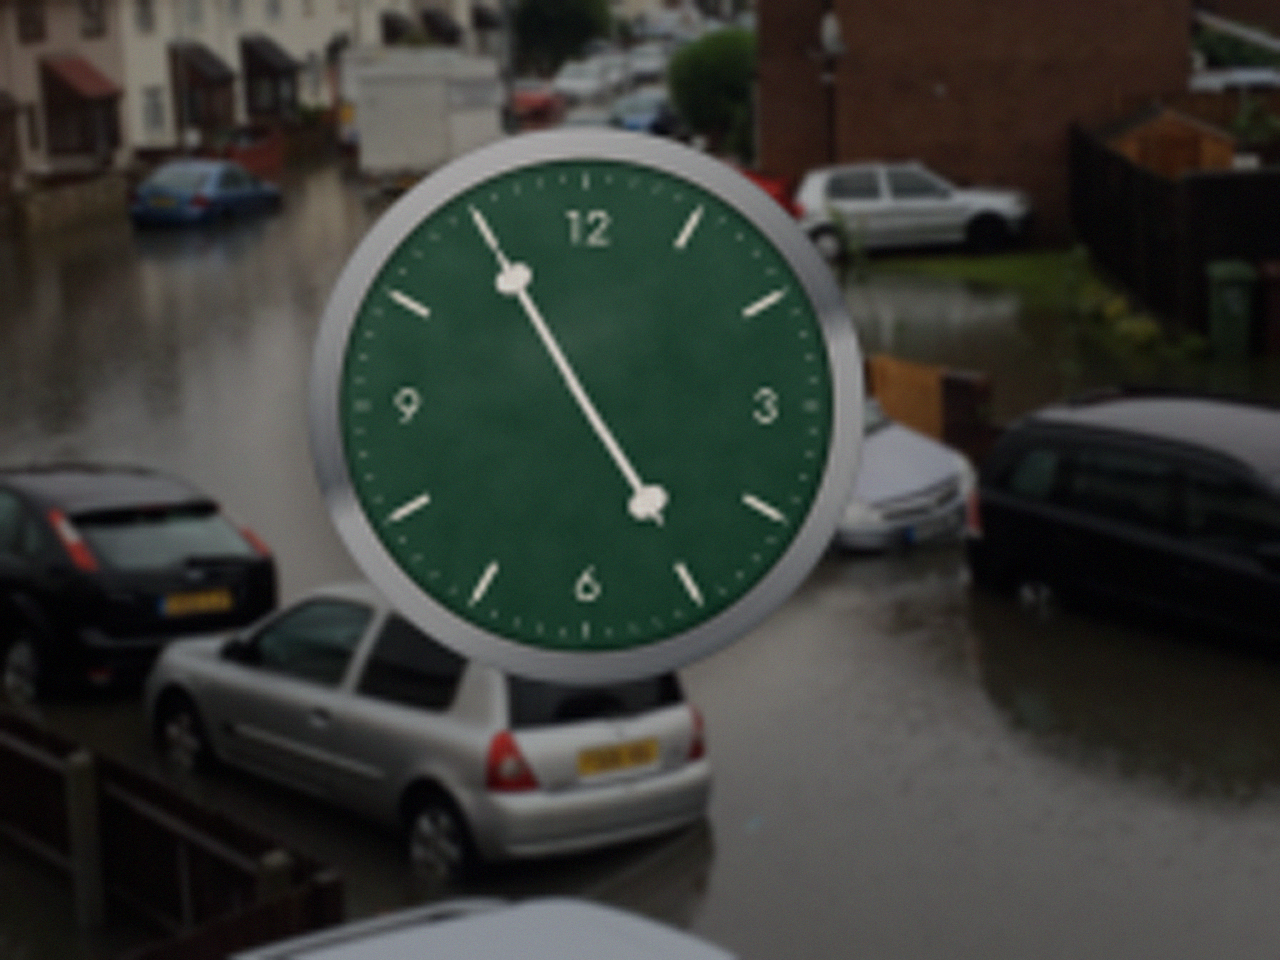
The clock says 4:55
